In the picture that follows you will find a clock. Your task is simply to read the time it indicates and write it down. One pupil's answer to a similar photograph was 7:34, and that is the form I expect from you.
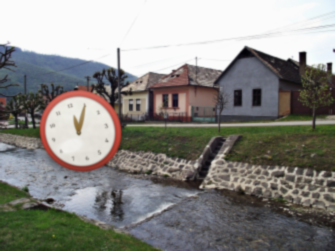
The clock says 12:05
